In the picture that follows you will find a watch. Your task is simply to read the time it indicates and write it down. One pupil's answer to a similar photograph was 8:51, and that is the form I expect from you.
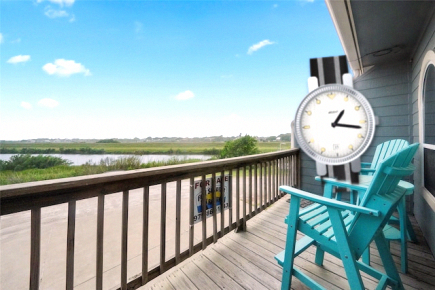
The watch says 1:17
